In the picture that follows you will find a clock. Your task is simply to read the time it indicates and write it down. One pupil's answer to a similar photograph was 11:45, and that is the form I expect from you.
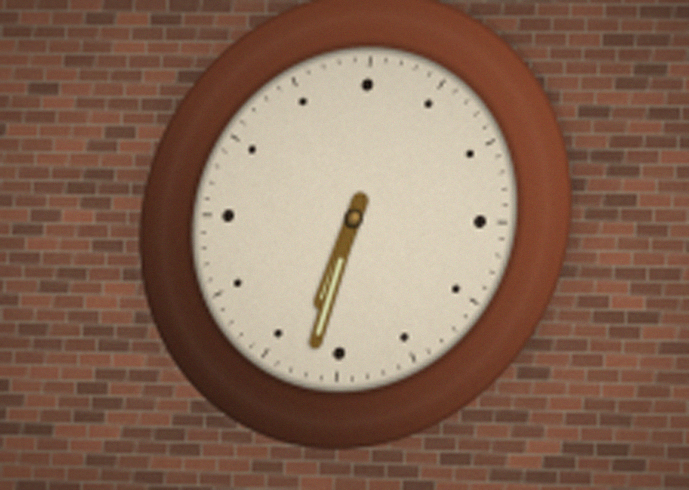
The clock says 6:32
